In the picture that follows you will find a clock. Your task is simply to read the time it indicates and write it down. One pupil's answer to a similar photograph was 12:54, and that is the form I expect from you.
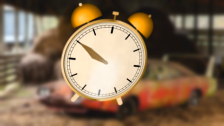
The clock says 9:50
